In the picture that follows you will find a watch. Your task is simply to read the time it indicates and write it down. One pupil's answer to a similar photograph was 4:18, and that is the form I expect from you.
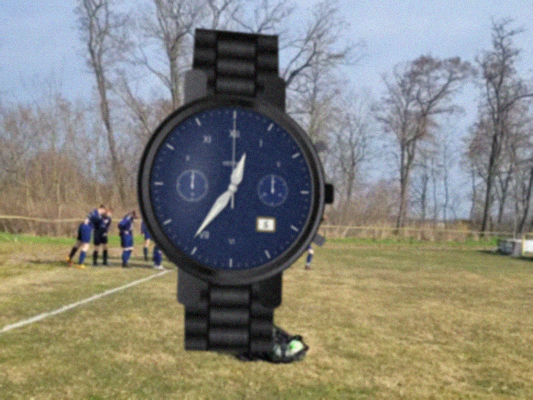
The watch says 12:36
